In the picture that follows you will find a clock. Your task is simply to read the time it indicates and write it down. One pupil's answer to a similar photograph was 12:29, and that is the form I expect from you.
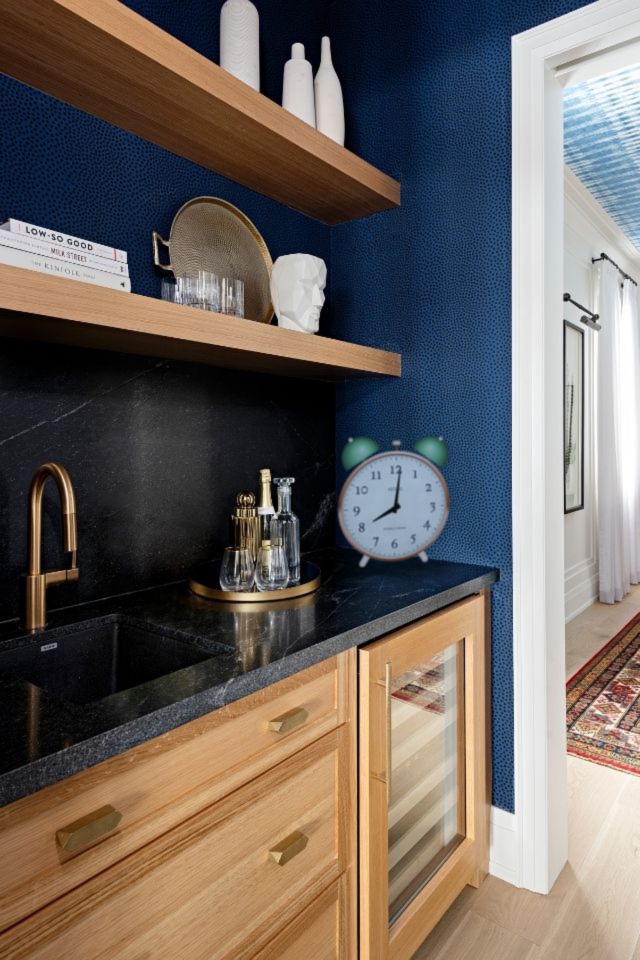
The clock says 8:01
